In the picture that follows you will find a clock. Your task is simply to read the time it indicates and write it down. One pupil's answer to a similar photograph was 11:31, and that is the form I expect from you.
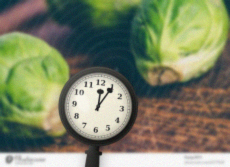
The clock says 12:05
